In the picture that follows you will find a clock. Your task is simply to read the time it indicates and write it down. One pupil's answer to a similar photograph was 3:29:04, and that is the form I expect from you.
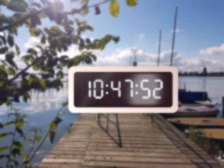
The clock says 10:47:52
